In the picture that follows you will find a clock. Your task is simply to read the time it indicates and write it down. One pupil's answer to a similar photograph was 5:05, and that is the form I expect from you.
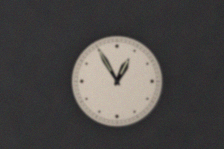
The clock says 12:55
